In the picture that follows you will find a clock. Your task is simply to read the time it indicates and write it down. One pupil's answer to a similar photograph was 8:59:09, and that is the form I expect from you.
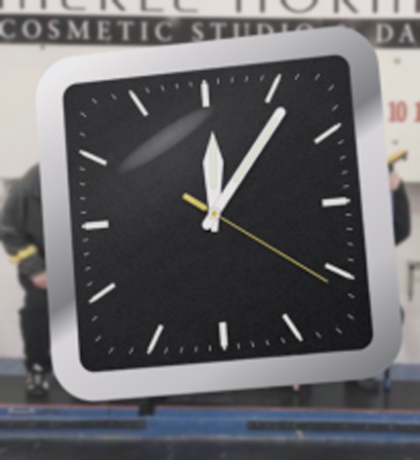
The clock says 12:06:21
